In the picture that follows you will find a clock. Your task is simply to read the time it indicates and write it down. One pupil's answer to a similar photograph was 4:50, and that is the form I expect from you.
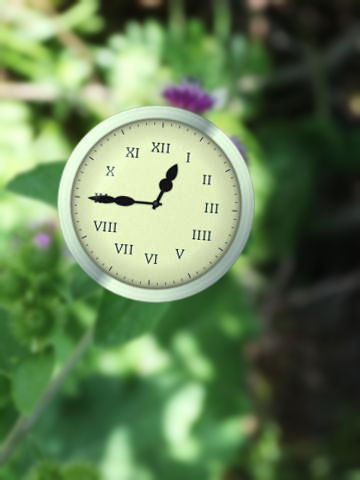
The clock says 12:45
